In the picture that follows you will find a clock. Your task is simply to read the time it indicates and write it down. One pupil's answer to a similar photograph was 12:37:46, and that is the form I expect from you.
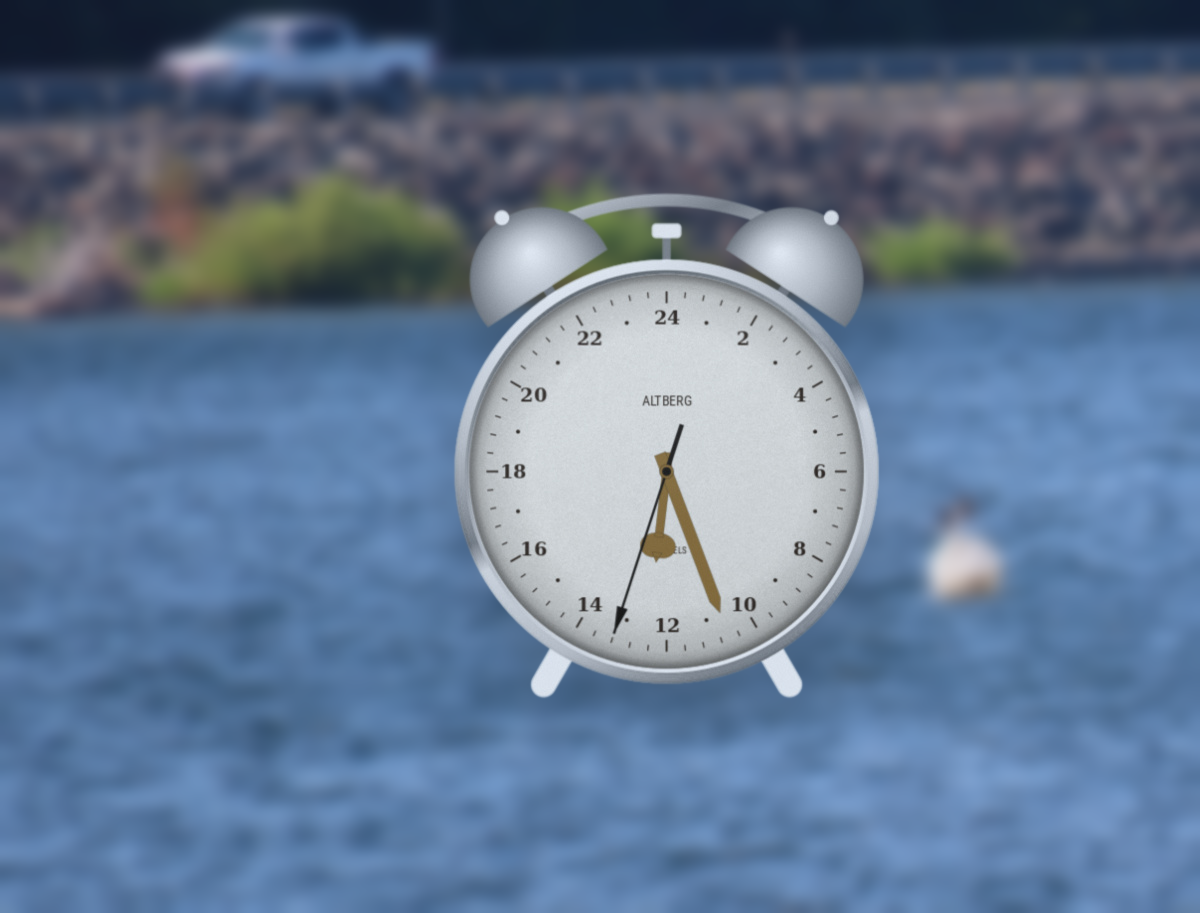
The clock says 12:26:33
